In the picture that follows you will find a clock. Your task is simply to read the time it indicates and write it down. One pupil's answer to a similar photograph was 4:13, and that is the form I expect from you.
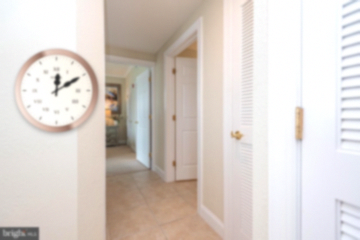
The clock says 12:10
